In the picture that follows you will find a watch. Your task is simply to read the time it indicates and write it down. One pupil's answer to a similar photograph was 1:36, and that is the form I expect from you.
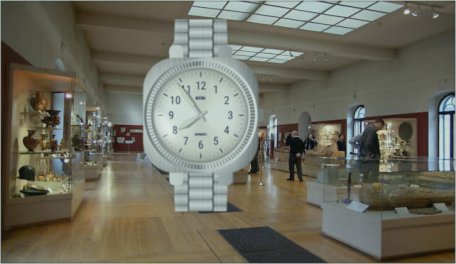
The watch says 7:54
